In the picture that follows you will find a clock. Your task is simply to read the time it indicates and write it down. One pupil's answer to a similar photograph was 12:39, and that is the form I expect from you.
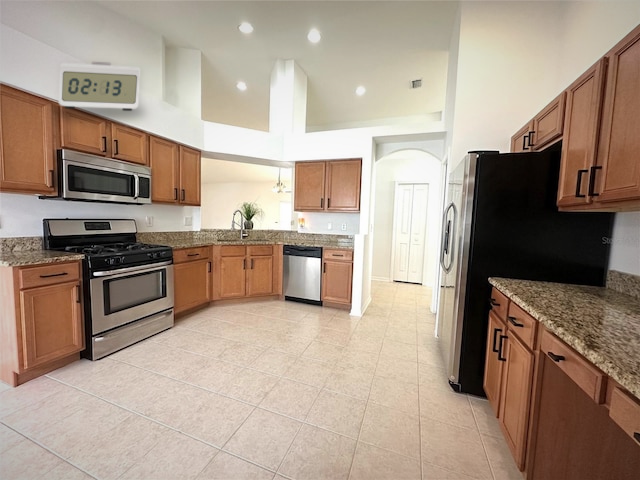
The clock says 2:13
